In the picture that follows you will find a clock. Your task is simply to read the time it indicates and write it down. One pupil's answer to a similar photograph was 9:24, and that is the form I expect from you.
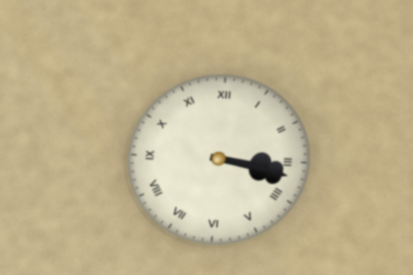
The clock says 3:17
